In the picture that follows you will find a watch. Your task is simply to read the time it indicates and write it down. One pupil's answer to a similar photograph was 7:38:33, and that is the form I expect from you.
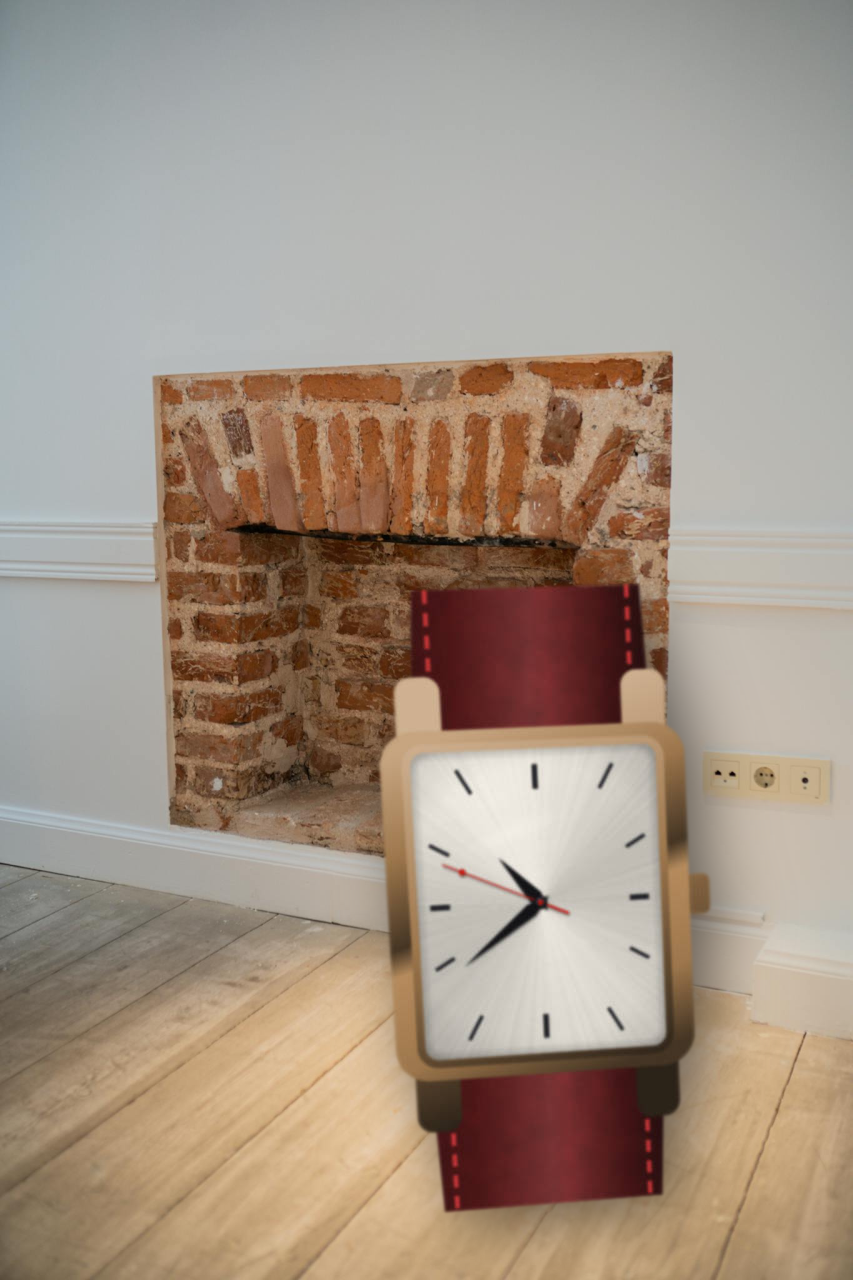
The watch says 10:38:49
